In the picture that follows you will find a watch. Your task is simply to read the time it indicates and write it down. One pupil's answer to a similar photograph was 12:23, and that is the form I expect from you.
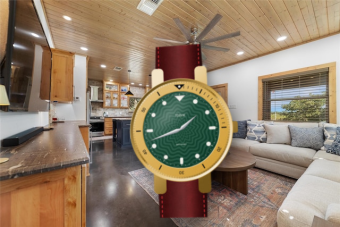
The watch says 1:42
